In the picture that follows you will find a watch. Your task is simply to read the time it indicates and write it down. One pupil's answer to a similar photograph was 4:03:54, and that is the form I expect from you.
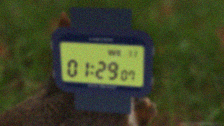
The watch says 1:29:07
